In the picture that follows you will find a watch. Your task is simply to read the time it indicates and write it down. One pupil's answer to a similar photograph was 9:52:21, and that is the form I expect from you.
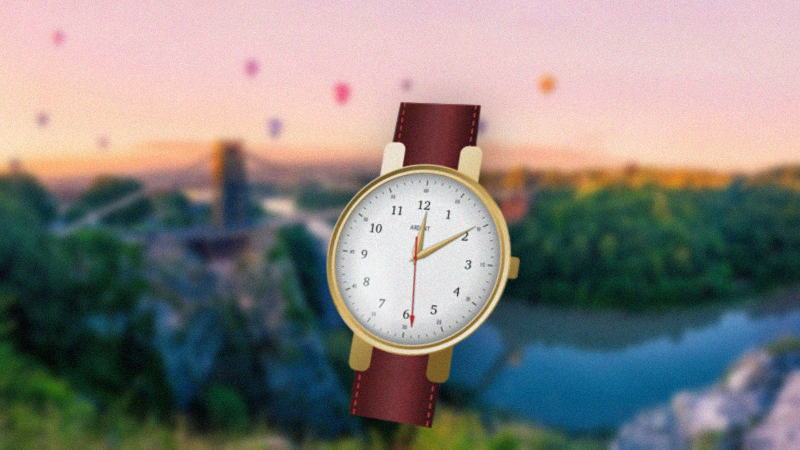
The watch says 12:09:29
